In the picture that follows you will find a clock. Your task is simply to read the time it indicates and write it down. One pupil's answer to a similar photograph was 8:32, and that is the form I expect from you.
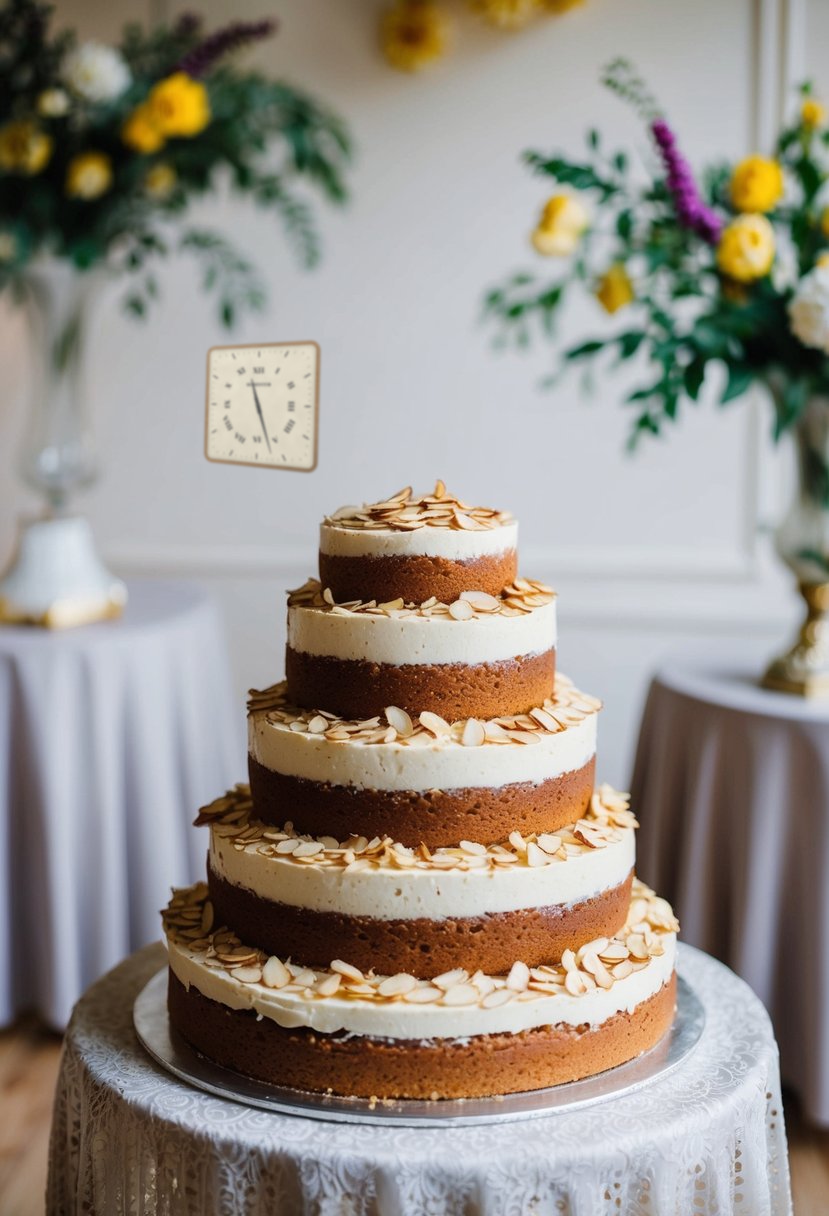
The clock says 11:27
